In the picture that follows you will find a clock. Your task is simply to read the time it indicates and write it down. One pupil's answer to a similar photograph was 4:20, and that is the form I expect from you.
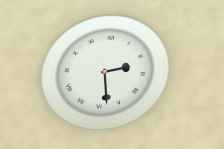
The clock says 2:28
